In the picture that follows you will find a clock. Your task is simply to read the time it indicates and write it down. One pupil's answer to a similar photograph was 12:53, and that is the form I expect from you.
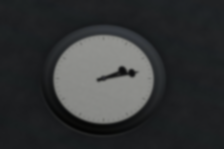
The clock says 2:13
